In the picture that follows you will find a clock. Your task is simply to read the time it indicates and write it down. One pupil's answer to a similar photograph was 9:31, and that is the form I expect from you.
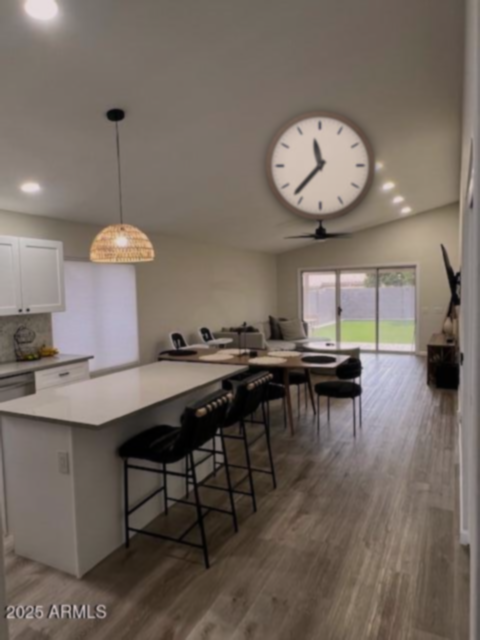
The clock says 11:37
